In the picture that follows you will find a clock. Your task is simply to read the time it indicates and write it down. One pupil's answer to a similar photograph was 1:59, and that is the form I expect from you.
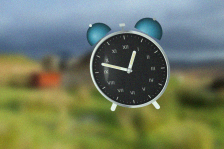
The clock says 12:48
